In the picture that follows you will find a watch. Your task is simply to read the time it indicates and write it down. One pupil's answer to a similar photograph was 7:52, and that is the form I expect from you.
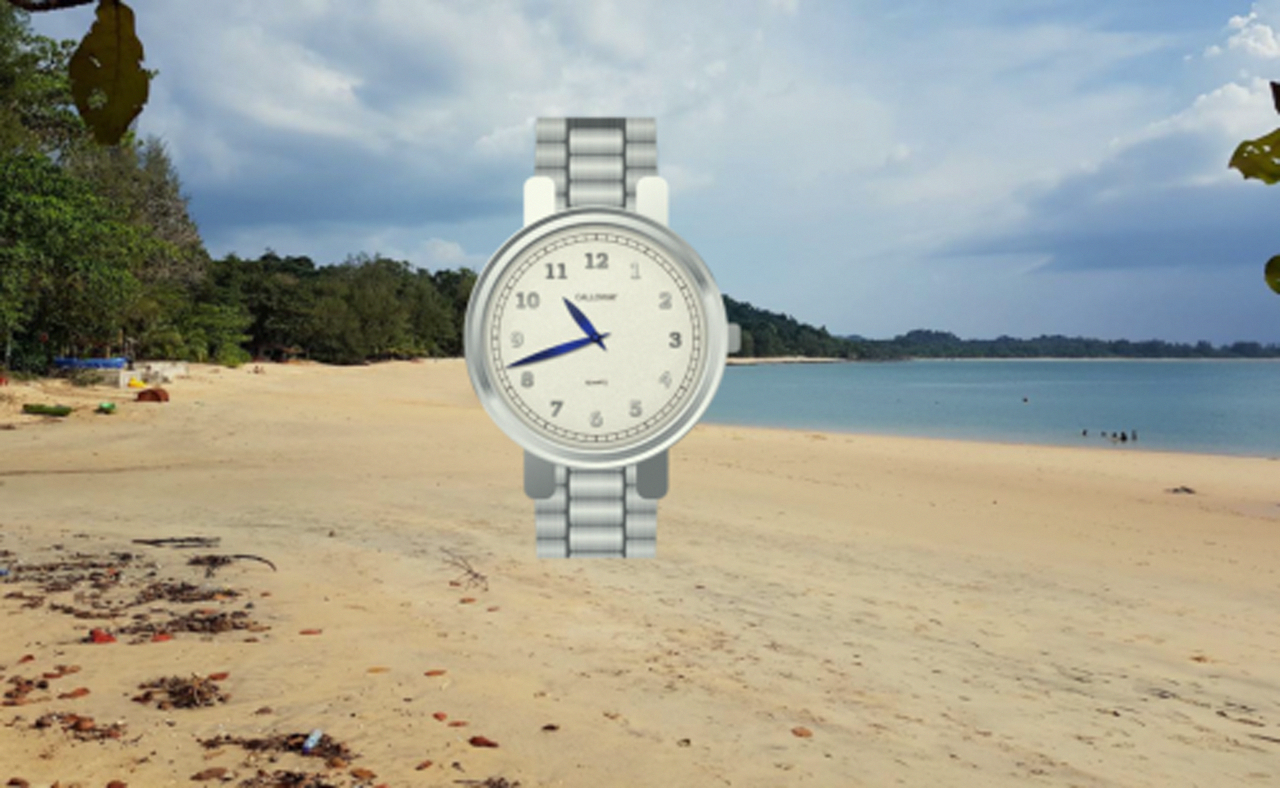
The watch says 10:42
